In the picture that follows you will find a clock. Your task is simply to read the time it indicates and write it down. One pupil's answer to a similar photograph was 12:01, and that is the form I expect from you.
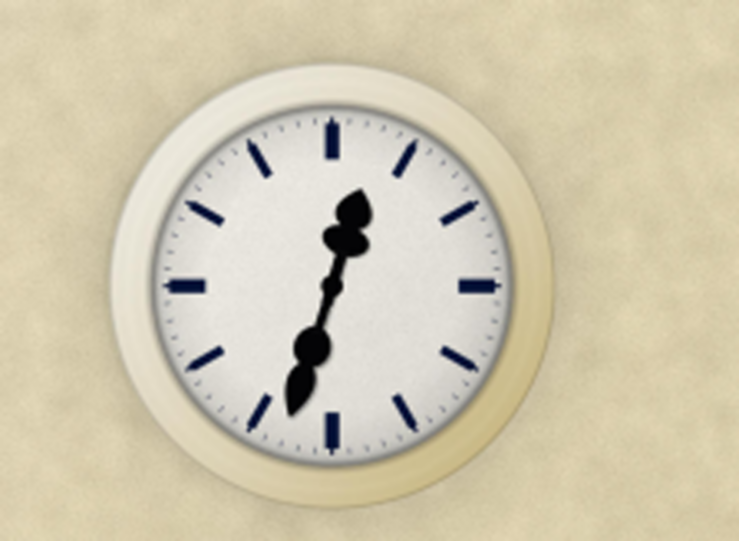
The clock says 12:33
